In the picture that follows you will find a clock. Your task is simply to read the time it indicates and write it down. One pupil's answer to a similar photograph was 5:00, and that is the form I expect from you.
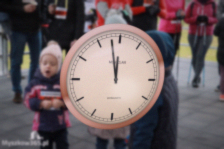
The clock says 11:58
